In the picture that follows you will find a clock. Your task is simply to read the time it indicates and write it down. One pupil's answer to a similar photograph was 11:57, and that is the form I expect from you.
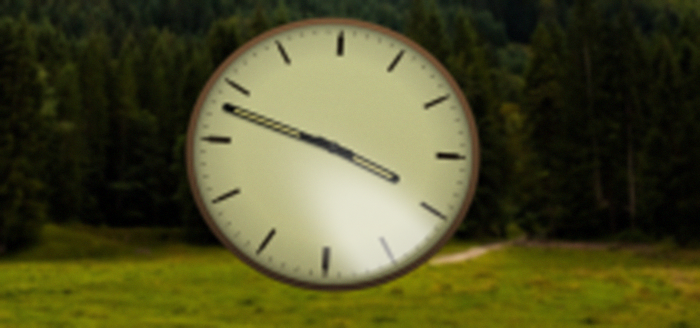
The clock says 3:48
